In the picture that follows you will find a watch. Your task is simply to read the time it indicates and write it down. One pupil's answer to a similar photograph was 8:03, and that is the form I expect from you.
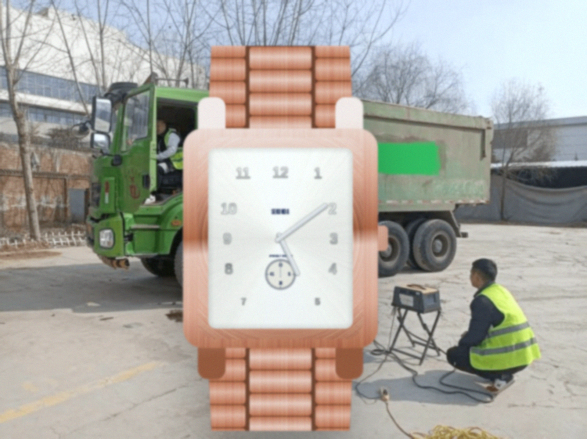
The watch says 5:09
